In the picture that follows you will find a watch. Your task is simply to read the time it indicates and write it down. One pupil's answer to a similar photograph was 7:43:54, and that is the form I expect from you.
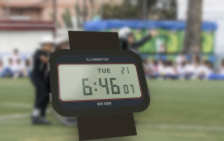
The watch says 6:46:07
